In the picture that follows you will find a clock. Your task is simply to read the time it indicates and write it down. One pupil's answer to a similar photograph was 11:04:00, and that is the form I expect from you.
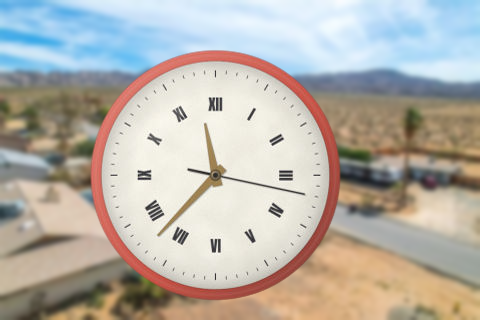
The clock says 11:37:17
